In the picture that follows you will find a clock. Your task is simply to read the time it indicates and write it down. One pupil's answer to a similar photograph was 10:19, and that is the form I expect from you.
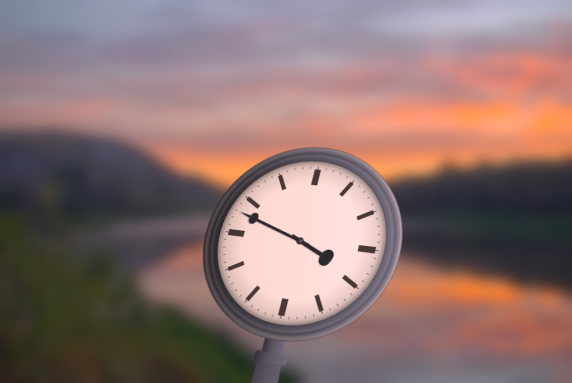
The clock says 3:48
